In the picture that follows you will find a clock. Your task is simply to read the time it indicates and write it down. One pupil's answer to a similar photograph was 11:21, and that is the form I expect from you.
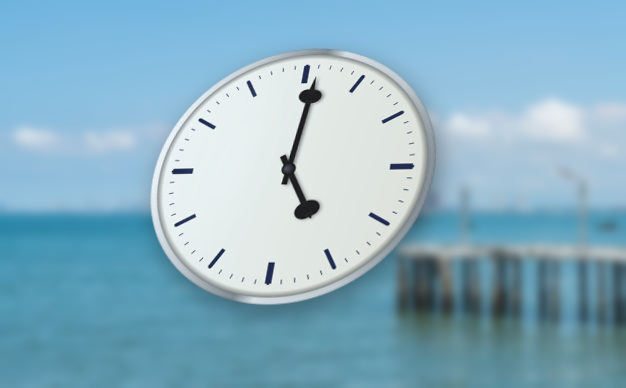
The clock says 5:01
